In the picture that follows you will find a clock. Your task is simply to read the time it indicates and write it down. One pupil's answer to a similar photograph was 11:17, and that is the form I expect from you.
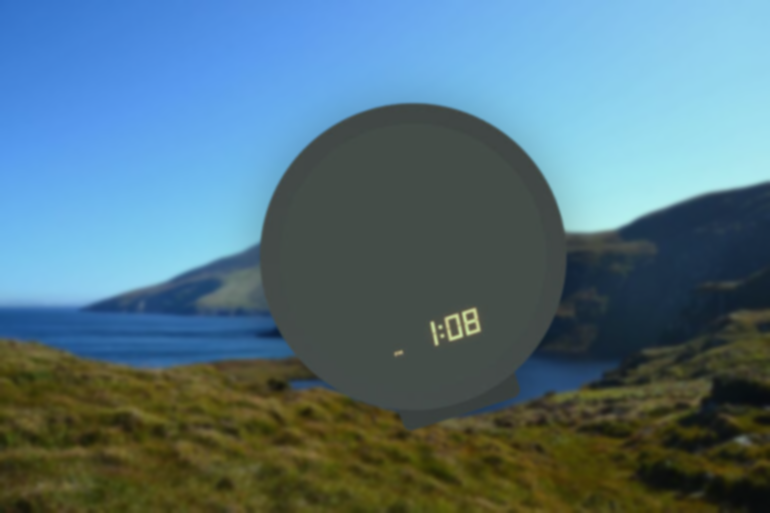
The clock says 1:08
